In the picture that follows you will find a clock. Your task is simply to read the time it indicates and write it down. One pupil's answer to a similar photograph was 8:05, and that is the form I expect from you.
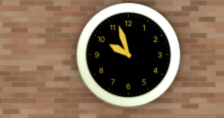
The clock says 9:57
